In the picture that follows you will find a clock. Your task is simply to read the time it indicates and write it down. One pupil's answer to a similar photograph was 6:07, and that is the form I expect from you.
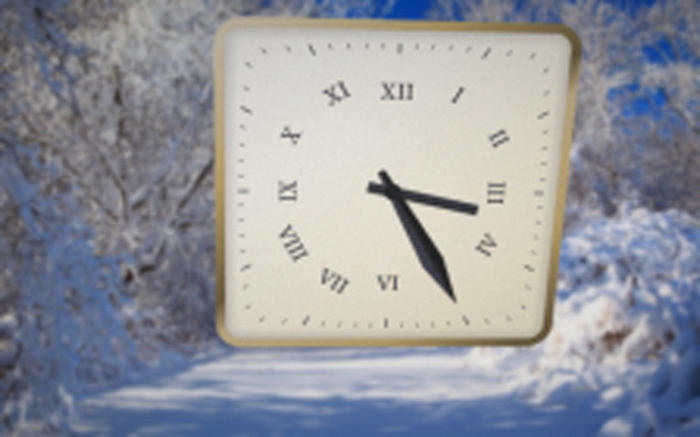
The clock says 3:25
